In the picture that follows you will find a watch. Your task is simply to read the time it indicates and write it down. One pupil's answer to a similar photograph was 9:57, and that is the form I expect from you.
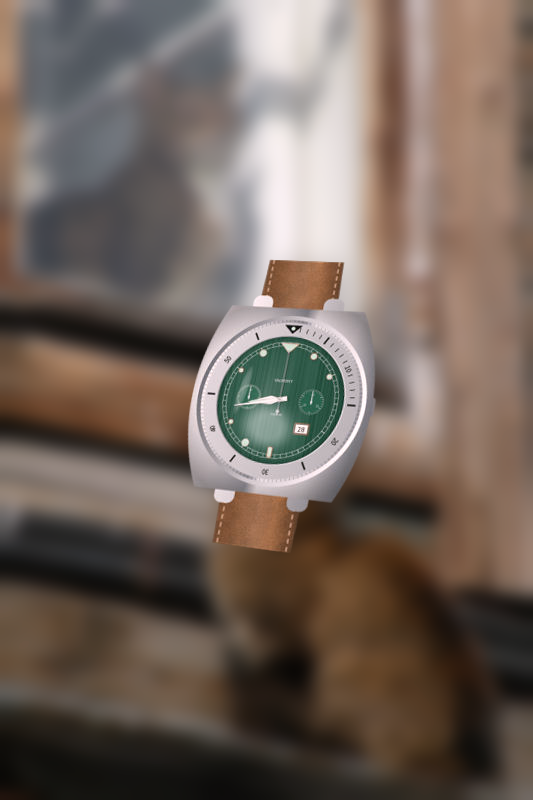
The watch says 8:43
